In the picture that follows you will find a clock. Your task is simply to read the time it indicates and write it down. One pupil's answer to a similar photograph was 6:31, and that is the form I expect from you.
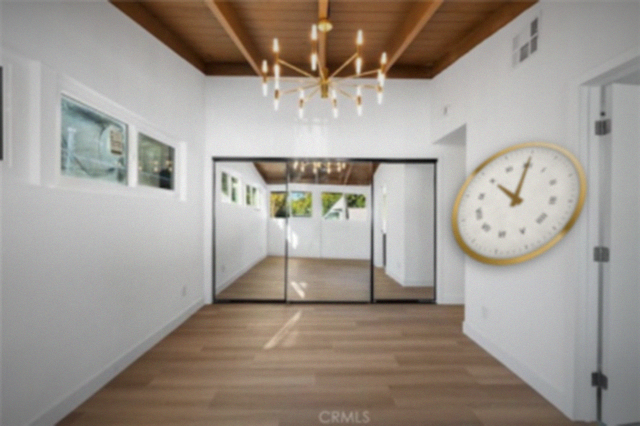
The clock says 10:00
